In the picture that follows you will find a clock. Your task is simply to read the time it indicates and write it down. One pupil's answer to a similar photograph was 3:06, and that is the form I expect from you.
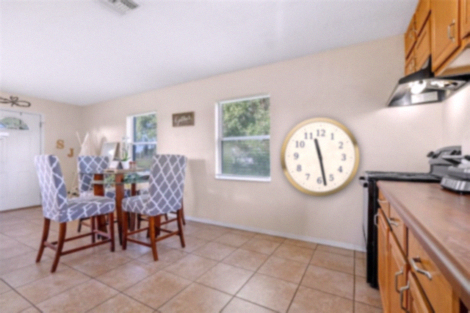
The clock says 11:28
